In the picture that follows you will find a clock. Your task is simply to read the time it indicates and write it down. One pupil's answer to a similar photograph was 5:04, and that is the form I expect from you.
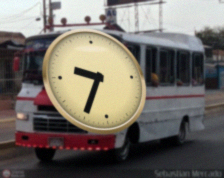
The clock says 9:35
